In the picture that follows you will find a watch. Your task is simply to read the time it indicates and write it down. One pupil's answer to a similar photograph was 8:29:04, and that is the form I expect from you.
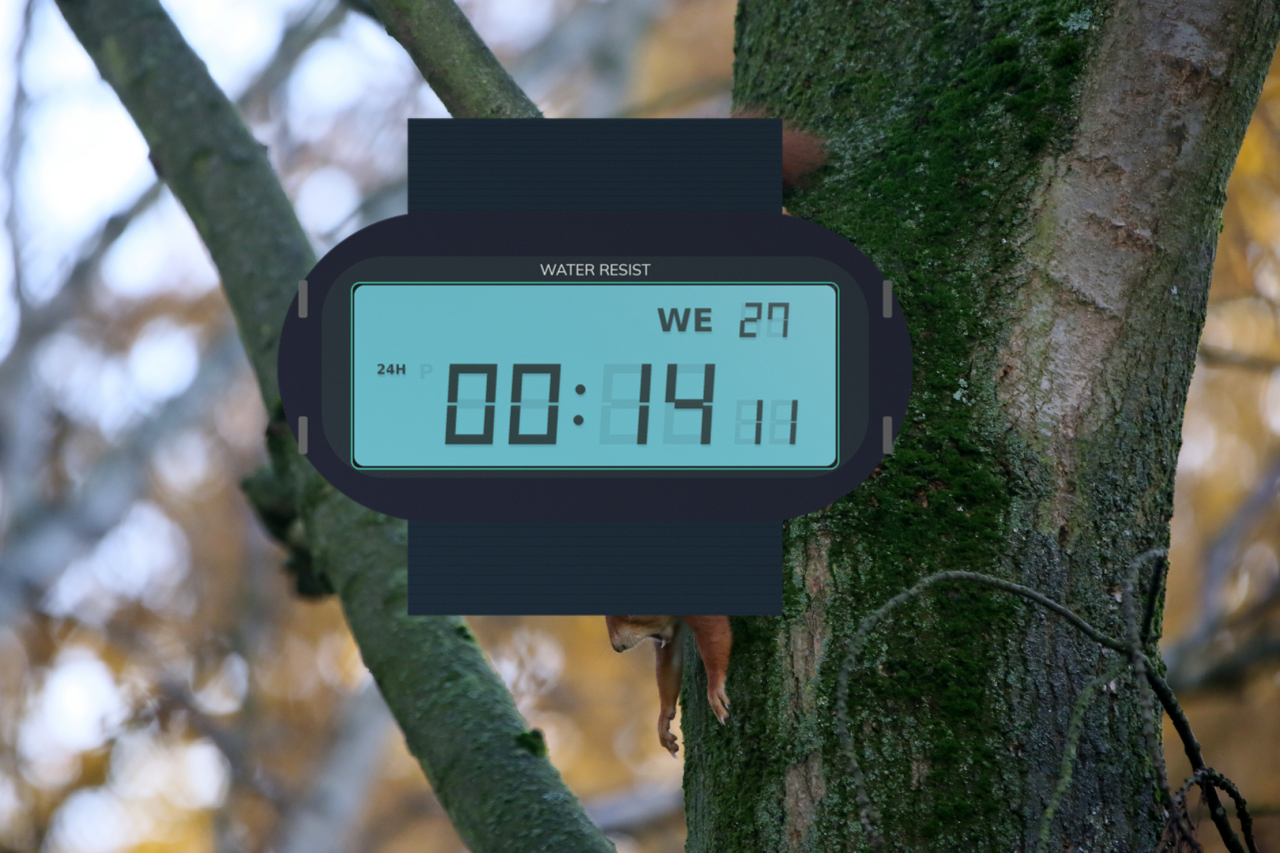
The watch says 0:14:11
